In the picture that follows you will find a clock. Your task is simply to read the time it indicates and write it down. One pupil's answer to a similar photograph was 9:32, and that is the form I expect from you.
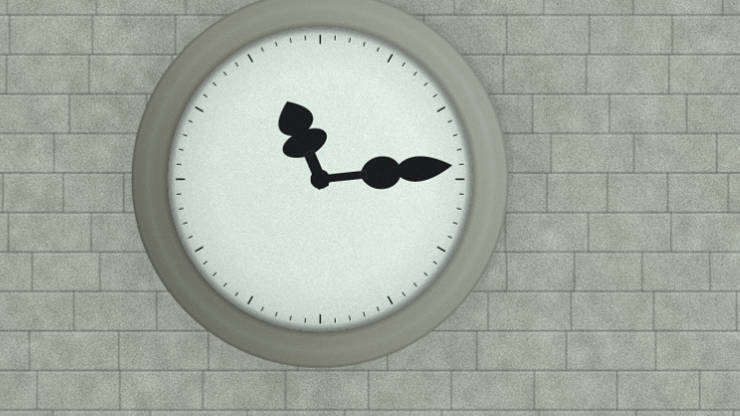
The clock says 11:14
